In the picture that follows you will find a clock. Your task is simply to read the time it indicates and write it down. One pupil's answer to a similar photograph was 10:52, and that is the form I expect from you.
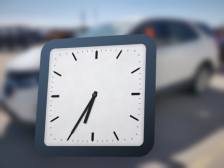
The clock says 6:35
